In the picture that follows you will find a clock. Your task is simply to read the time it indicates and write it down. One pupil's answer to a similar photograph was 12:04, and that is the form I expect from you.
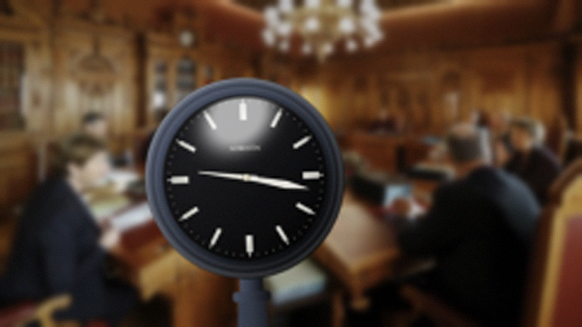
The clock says 9:17
